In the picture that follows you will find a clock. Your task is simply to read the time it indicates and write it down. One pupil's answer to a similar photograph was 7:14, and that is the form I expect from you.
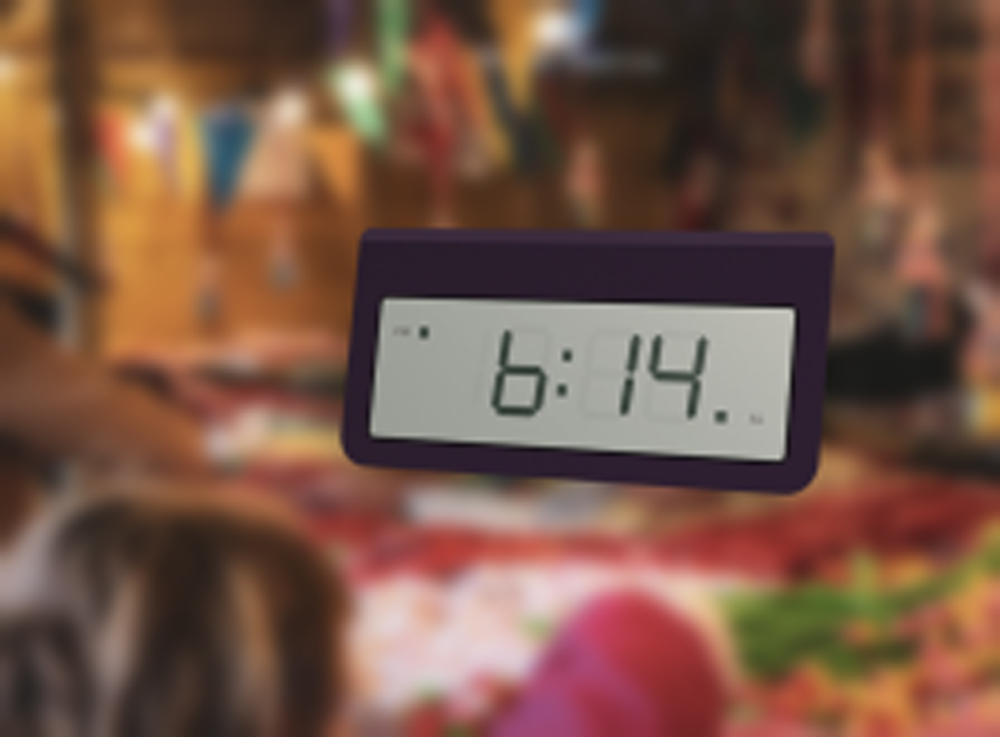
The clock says 6:14
